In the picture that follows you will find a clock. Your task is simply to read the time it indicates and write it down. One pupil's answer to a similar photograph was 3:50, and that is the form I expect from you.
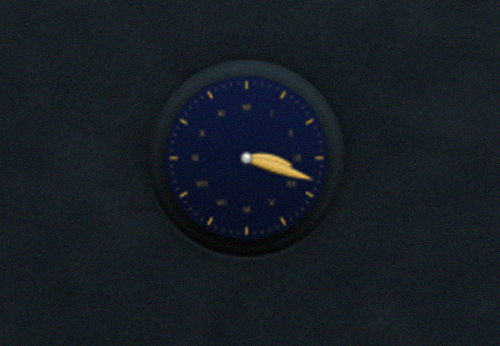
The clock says 3:18
